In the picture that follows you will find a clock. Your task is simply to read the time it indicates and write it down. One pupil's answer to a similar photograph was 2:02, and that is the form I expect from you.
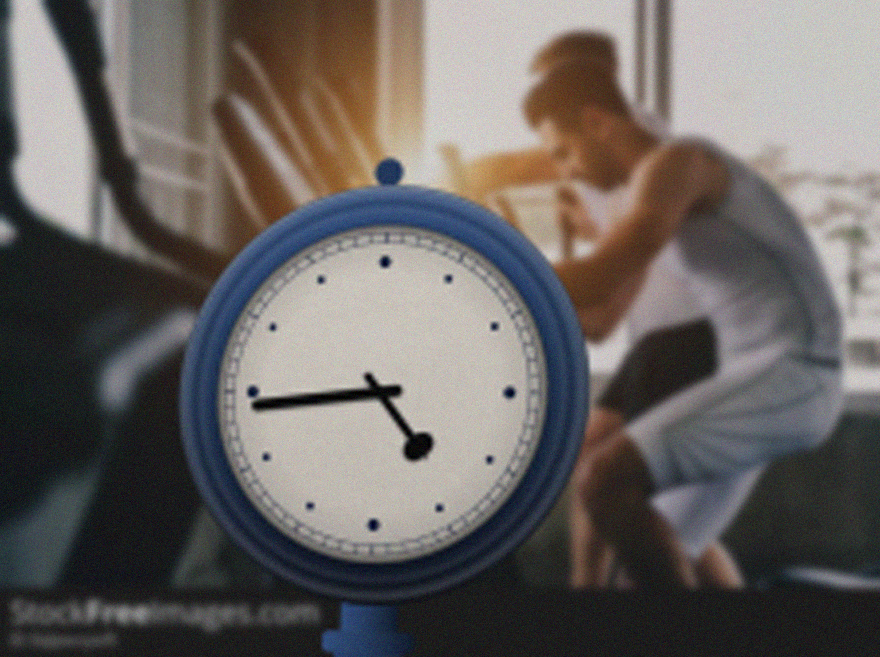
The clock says 4:44
